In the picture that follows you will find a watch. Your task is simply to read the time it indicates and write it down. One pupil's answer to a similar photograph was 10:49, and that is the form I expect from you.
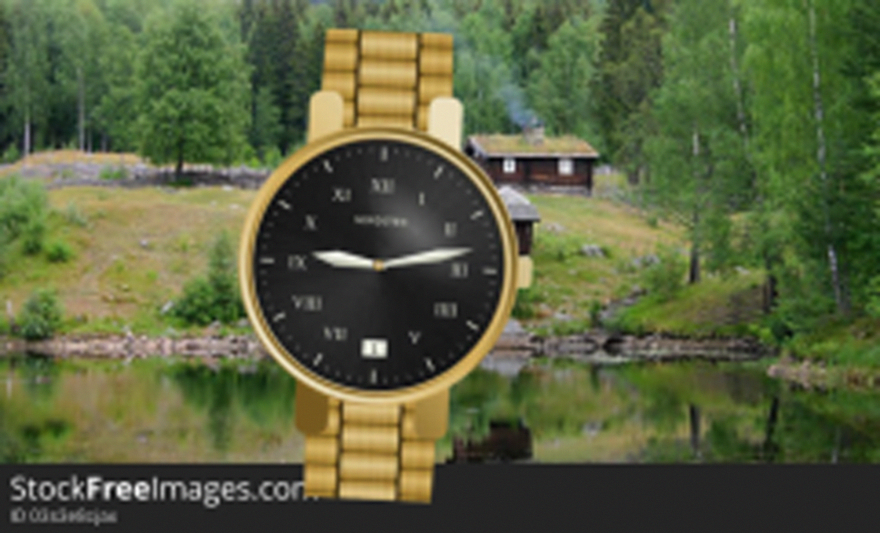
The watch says 9:13
